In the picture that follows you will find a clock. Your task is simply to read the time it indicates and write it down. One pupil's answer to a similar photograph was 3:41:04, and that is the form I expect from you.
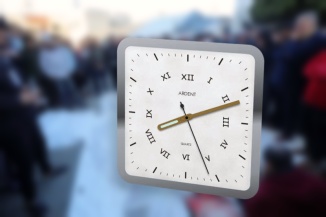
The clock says 8:11:26
